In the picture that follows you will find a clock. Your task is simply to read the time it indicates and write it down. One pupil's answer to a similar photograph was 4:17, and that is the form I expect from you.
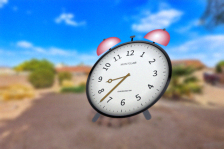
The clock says 8:37
